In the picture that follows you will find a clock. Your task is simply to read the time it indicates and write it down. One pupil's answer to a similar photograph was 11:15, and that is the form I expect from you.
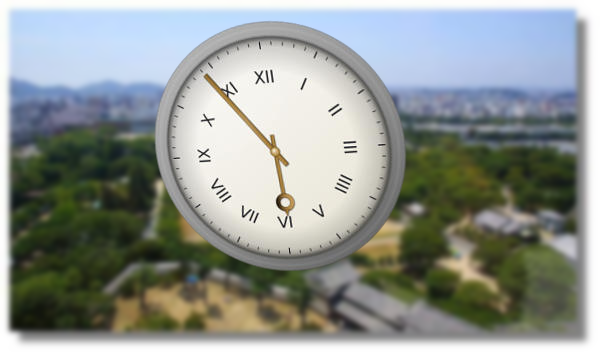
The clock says 5:54
